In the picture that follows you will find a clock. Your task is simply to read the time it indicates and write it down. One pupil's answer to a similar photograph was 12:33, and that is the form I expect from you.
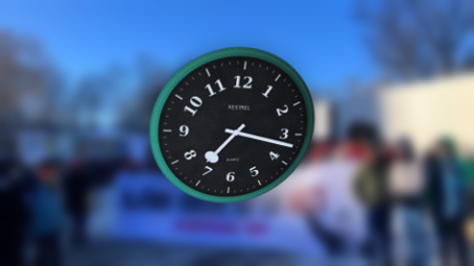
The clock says 7:17
